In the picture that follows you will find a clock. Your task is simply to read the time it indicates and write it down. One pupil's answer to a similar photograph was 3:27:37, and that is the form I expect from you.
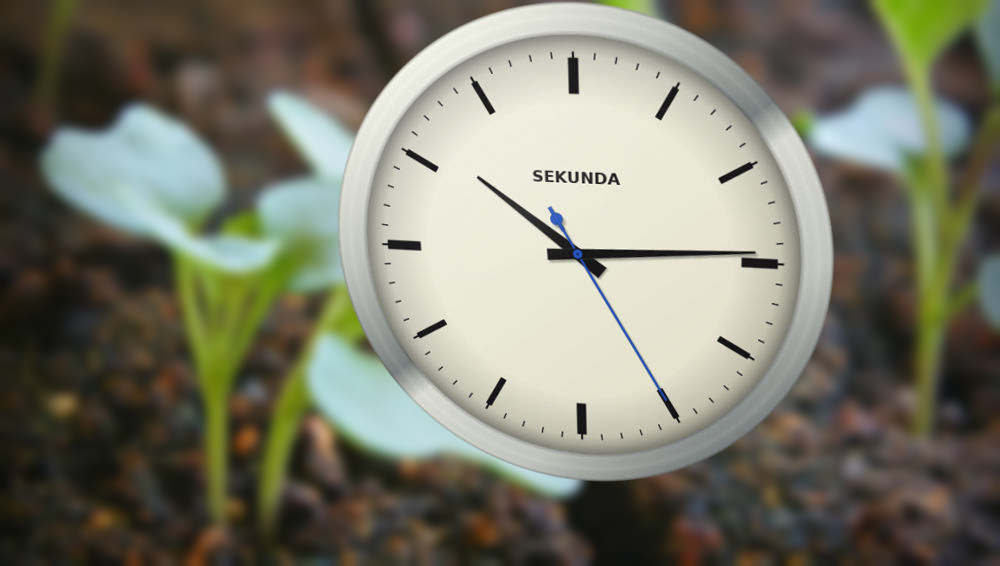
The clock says 10:14:25
